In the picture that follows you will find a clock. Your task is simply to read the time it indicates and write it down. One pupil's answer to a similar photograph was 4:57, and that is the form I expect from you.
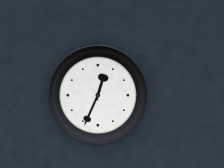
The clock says 12:34
